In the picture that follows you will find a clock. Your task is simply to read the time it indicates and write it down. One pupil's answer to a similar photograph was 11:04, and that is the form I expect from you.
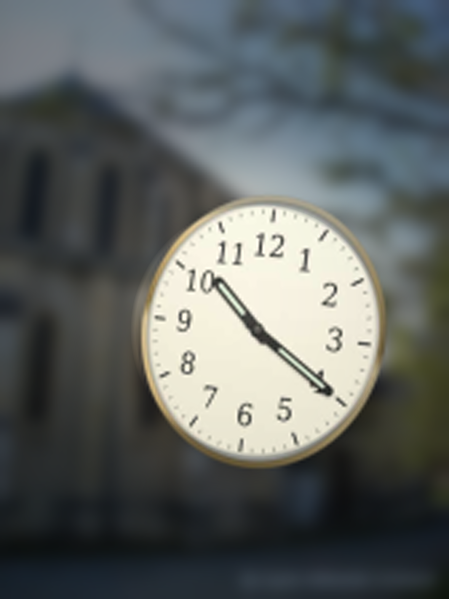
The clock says 10:20
